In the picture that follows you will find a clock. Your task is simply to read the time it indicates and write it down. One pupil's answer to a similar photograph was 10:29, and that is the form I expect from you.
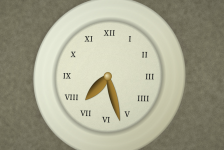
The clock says 7:27
